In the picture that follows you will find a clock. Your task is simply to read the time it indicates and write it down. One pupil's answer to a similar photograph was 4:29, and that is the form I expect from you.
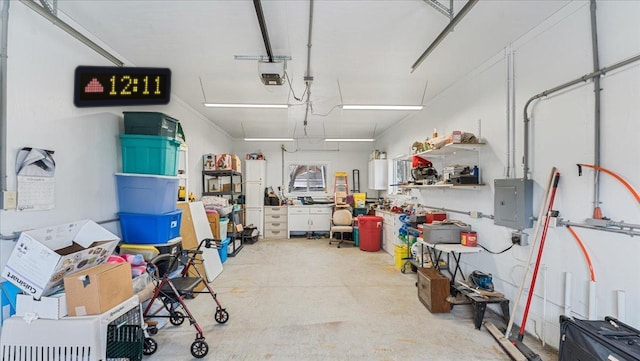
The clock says 12:11
